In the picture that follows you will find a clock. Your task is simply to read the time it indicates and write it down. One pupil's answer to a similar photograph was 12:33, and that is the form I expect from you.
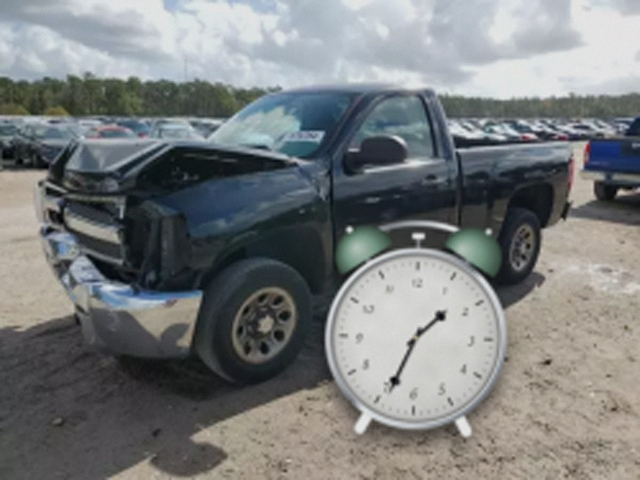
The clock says 1:34
